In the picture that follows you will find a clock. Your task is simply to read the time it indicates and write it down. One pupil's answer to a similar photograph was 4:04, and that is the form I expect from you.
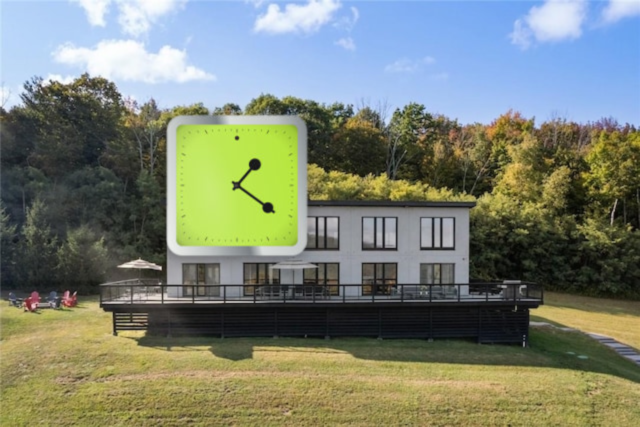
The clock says 1:21
